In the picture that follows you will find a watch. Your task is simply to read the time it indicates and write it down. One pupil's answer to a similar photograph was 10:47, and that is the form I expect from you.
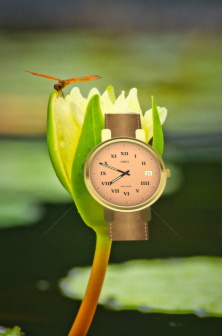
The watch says 7:49
